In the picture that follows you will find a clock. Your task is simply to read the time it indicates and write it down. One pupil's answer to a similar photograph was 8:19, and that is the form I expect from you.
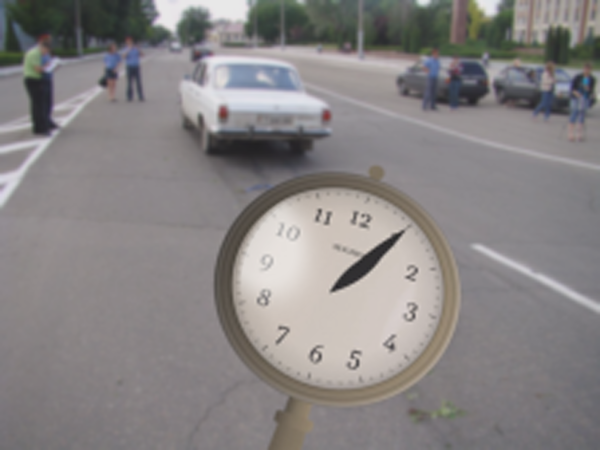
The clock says 1:05
